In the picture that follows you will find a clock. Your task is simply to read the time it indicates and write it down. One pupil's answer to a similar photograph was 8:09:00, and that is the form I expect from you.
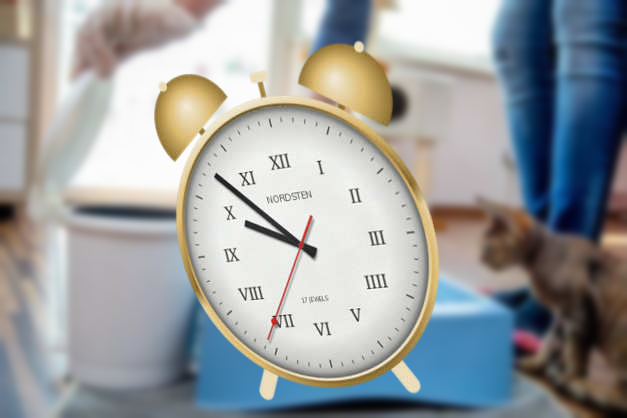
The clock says 9:52:36
